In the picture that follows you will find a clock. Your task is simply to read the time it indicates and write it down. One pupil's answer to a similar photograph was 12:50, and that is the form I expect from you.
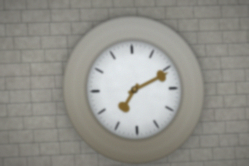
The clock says 7:11
